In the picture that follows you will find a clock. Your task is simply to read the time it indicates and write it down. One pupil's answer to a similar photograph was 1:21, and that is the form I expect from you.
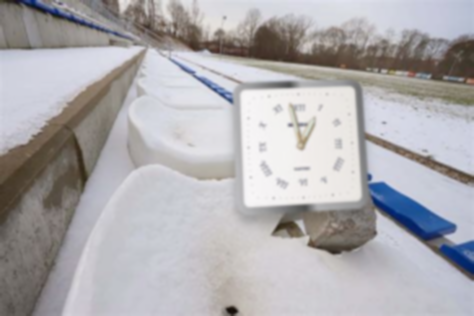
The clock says 12:58
